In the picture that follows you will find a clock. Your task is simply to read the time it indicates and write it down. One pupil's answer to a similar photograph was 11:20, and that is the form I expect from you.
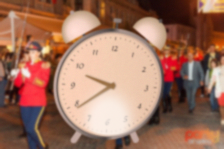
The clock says 9:39
